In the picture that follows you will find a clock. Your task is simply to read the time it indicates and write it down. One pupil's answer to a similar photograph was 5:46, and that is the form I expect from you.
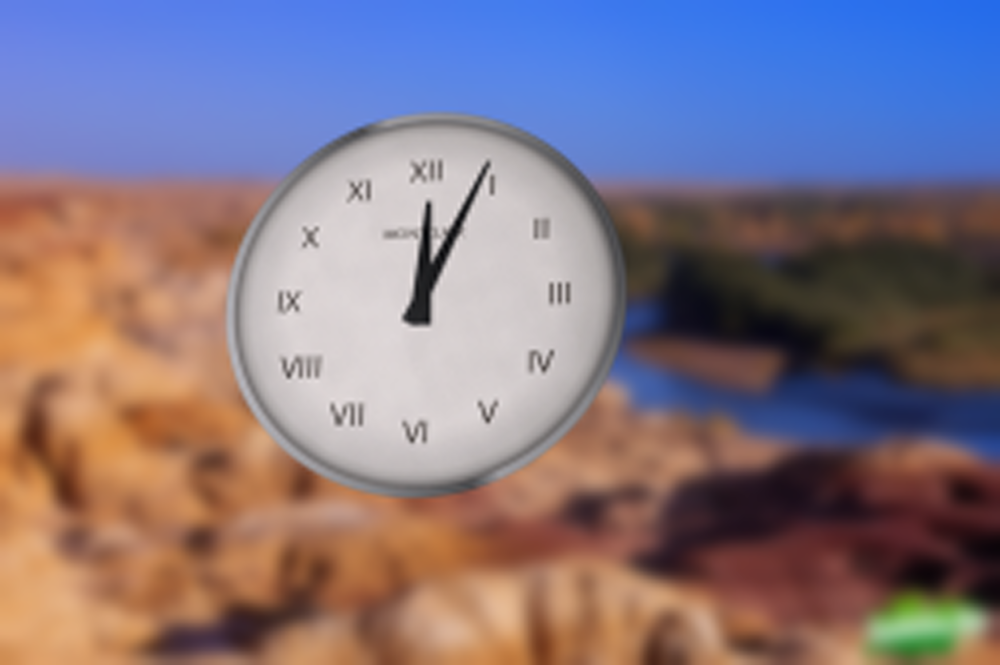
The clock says 12:04
